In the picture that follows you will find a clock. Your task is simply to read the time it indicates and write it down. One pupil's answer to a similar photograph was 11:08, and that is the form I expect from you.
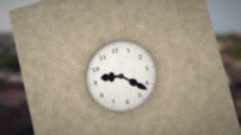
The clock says 9:22
